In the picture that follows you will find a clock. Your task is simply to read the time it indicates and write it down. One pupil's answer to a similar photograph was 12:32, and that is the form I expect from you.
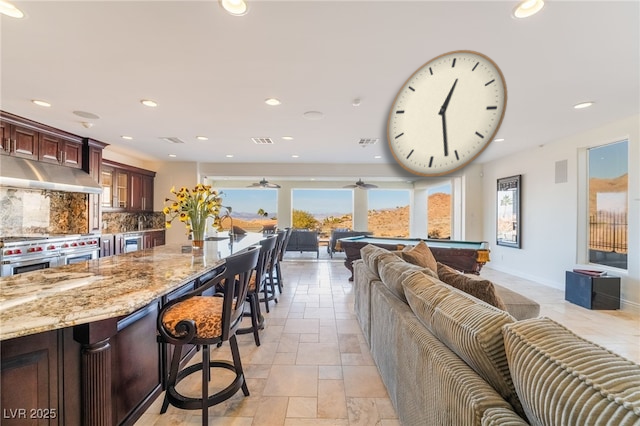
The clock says 12:27
